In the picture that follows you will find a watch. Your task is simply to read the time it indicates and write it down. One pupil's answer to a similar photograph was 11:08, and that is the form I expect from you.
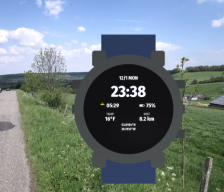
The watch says 23:38
